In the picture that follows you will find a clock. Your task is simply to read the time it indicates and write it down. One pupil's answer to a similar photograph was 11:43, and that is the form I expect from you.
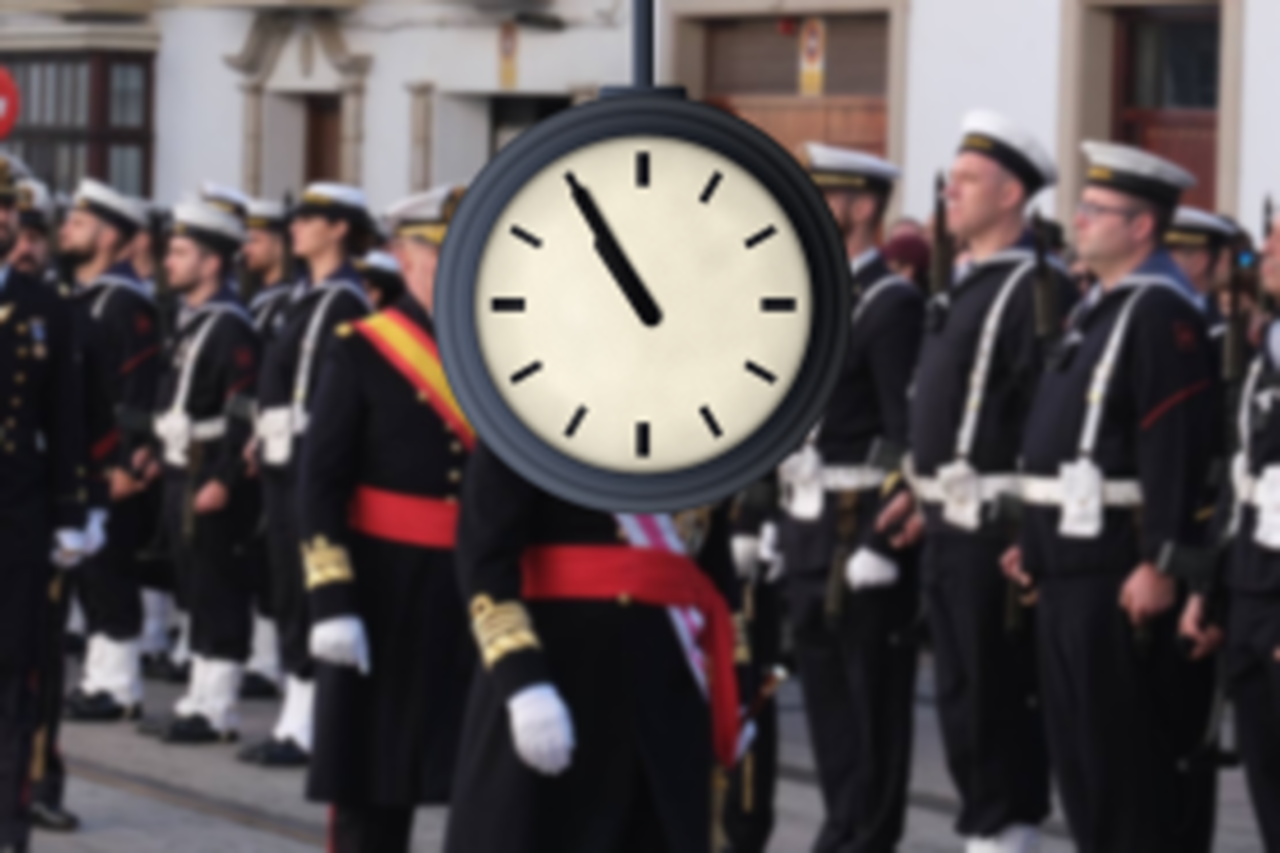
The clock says 10:55
